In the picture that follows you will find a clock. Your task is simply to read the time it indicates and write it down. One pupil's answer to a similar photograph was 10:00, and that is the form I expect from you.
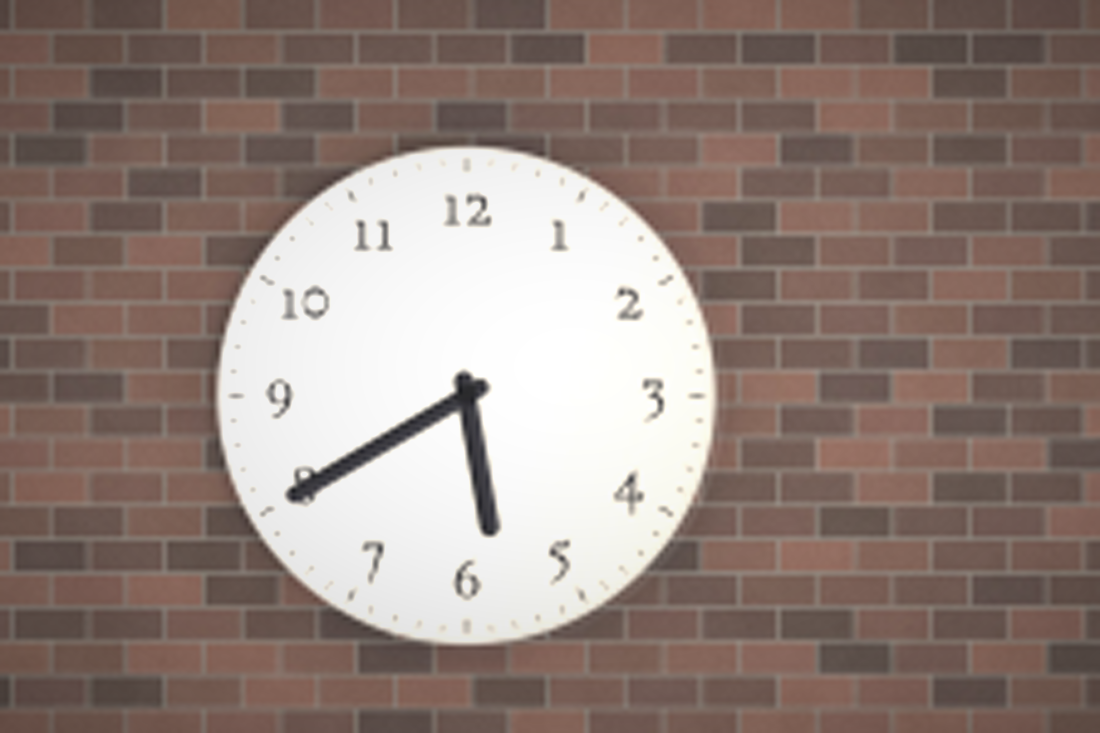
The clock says 5:40
